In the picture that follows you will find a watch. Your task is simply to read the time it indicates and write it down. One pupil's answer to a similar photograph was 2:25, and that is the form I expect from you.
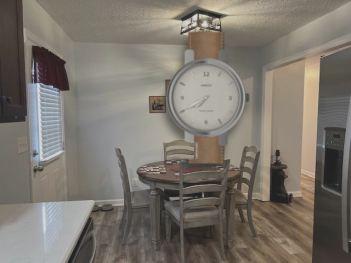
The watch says 7:40
